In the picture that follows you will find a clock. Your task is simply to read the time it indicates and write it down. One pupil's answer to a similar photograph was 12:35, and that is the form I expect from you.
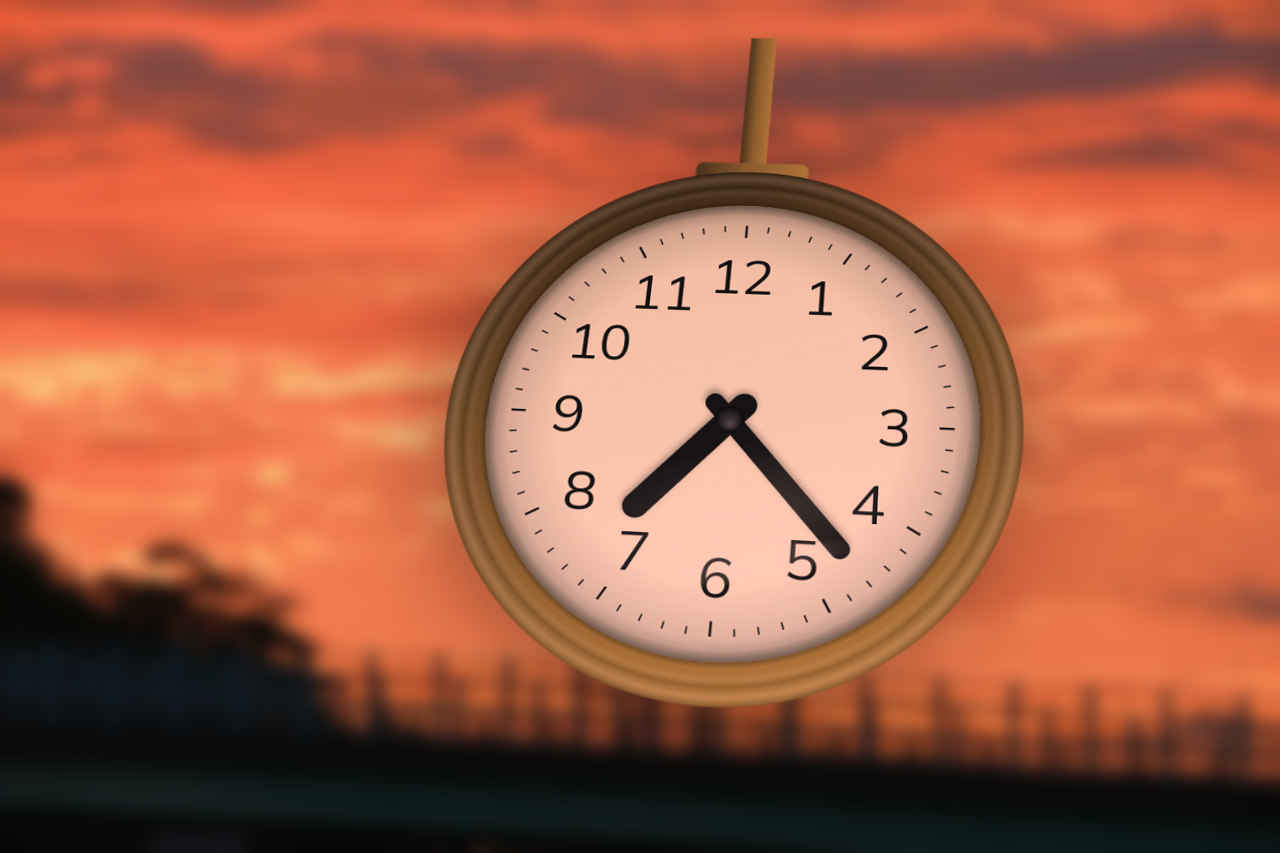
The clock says 7:23
